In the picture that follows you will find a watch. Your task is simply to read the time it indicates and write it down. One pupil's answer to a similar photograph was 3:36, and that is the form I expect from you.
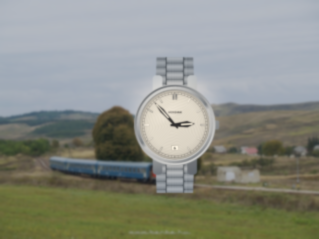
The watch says 2:53
